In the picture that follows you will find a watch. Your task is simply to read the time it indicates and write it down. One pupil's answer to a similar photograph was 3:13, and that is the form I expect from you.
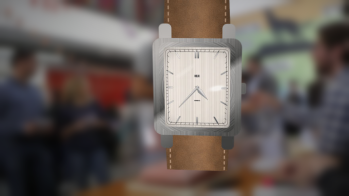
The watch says 4:37
